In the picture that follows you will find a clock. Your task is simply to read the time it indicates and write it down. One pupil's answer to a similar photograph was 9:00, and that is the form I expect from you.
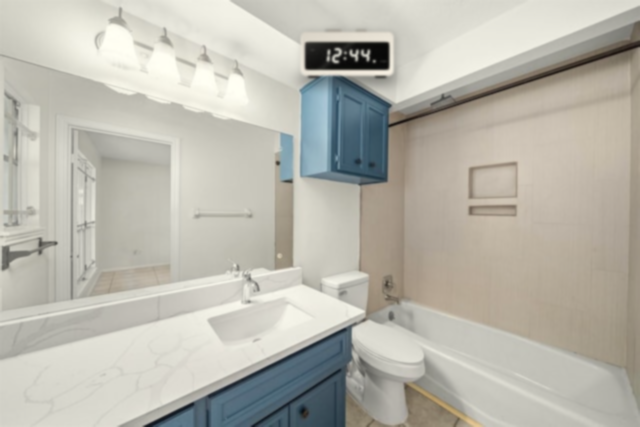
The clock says 12:44
